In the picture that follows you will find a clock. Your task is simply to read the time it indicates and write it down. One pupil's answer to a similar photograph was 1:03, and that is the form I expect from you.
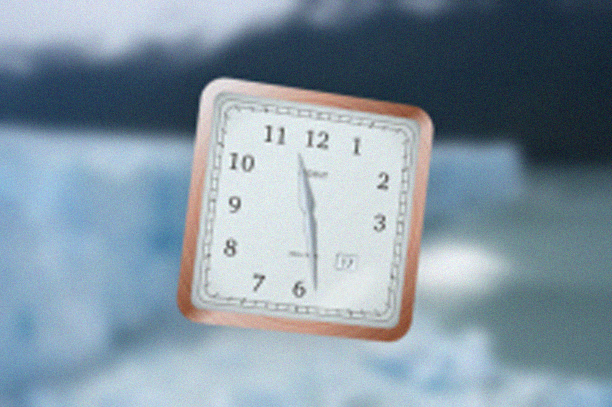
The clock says 11:28
